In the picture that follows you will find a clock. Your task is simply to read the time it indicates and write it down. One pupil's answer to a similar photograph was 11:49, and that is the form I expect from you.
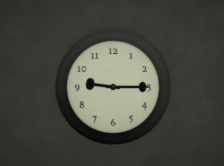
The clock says 9:15
